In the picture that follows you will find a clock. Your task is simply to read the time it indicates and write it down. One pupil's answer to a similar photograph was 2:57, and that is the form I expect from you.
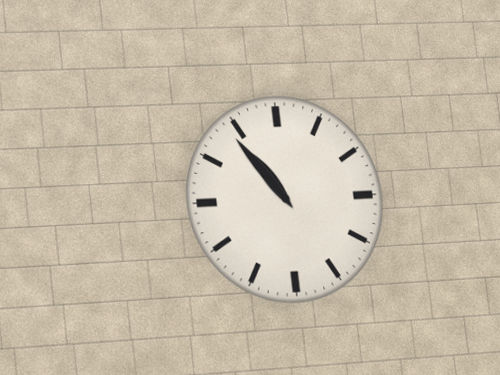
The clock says 10:54
